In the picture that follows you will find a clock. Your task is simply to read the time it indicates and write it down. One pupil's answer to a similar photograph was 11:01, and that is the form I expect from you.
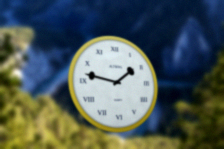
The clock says 1:47
